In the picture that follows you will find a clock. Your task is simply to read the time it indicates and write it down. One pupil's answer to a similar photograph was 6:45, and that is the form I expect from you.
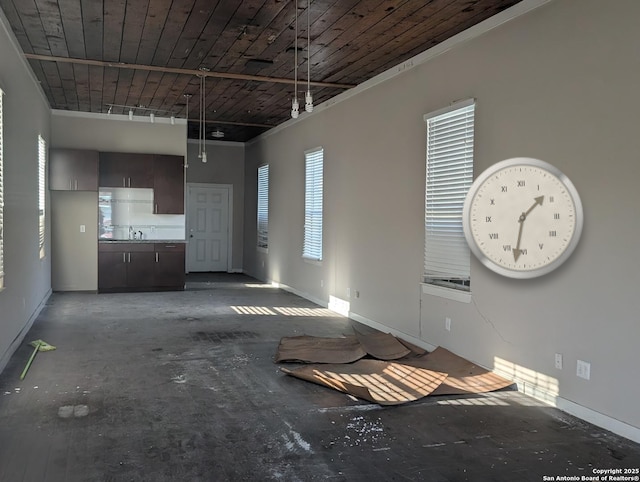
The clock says 1:32
